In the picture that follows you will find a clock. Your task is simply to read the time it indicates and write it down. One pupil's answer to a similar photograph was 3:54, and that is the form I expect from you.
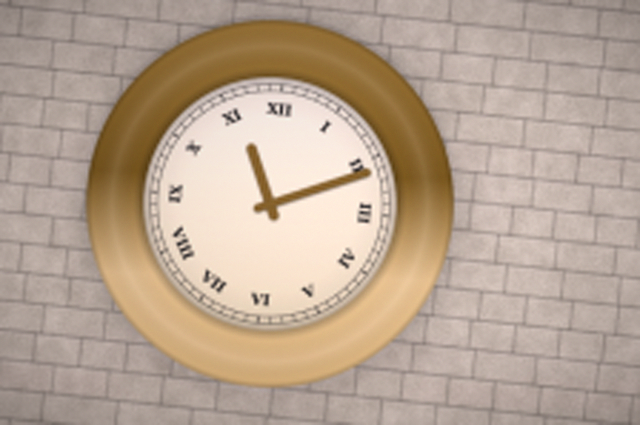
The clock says 11:11
